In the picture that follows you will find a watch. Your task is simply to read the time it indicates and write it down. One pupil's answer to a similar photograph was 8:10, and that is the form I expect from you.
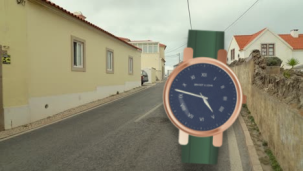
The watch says 4:47
